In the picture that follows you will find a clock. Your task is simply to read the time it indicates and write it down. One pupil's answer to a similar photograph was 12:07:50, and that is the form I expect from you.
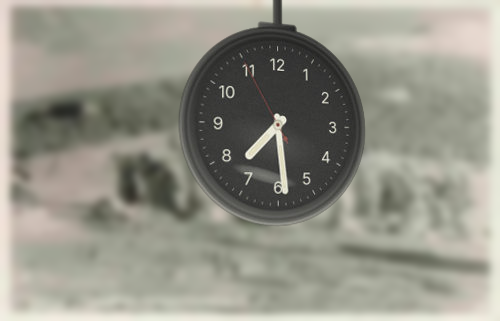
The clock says 7:28:55
